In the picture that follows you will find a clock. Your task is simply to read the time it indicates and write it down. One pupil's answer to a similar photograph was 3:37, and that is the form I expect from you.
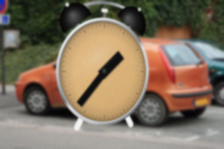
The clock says 1:37
